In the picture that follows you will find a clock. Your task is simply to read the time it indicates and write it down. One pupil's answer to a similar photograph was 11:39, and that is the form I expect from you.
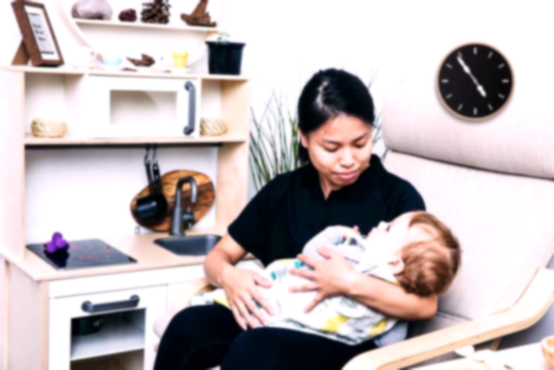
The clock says 4:54
